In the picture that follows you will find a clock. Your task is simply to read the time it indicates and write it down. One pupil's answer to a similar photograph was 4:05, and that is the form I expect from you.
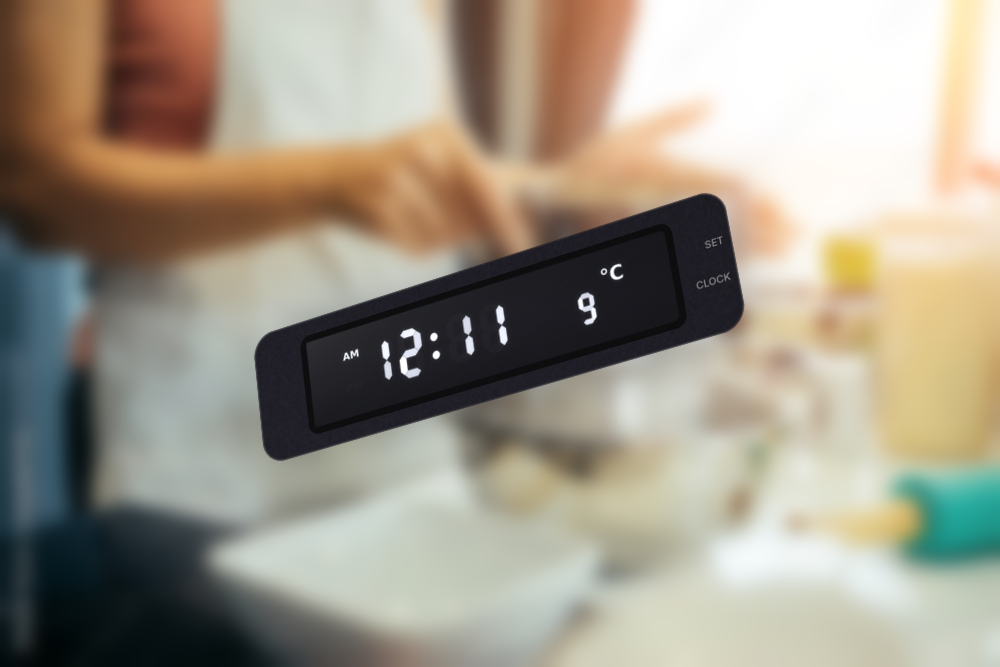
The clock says 12:11
